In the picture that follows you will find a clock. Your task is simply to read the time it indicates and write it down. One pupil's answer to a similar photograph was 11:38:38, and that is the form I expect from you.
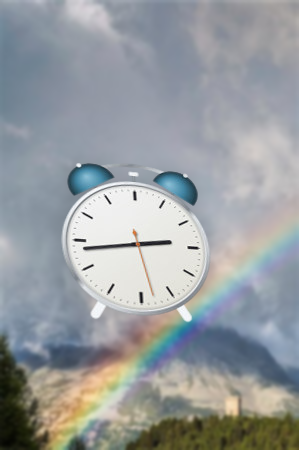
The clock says 2:43:28
